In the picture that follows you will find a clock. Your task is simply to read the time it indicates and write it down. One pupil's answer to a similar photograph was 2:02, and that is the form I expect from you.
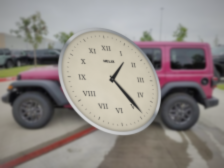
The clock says 1:24
